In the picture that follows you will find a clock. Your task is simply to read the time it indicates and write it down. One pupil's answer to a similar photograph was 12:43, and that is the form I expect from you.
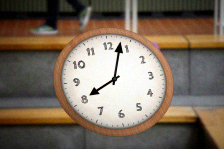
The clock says 8:03
